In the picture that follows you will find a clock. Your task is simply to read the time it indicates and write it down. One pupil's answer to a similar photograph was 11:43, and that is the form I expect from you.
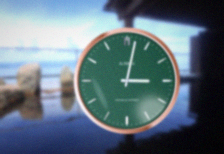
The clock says 3:02
